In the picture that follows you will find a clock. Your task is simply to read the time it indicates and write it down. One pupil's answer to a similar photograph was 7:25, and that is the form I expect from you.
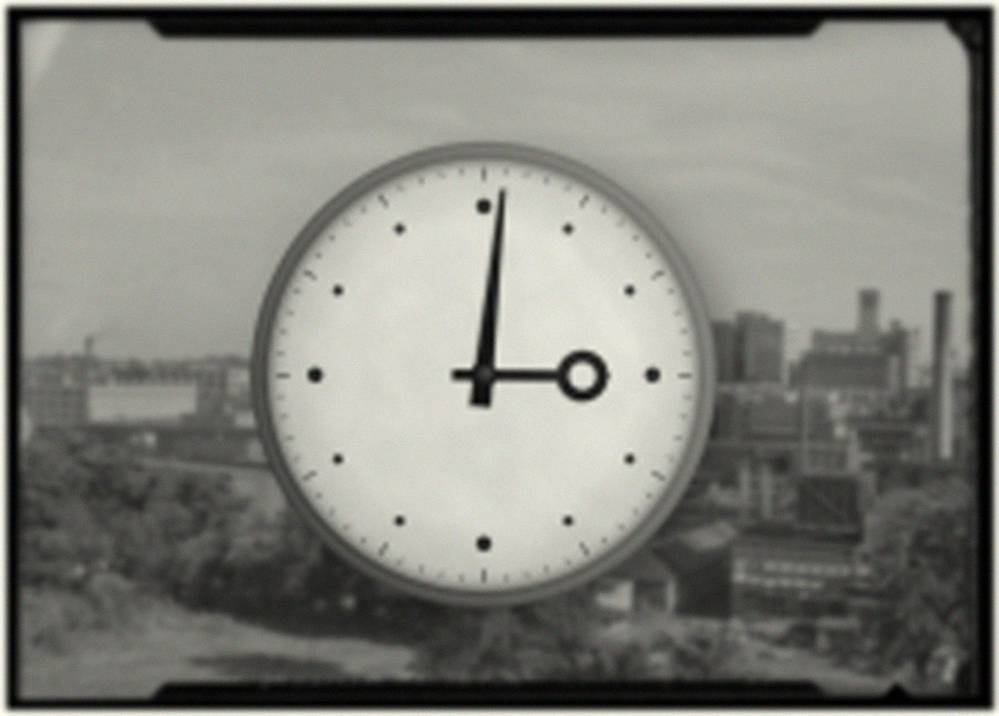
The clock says 3:01
